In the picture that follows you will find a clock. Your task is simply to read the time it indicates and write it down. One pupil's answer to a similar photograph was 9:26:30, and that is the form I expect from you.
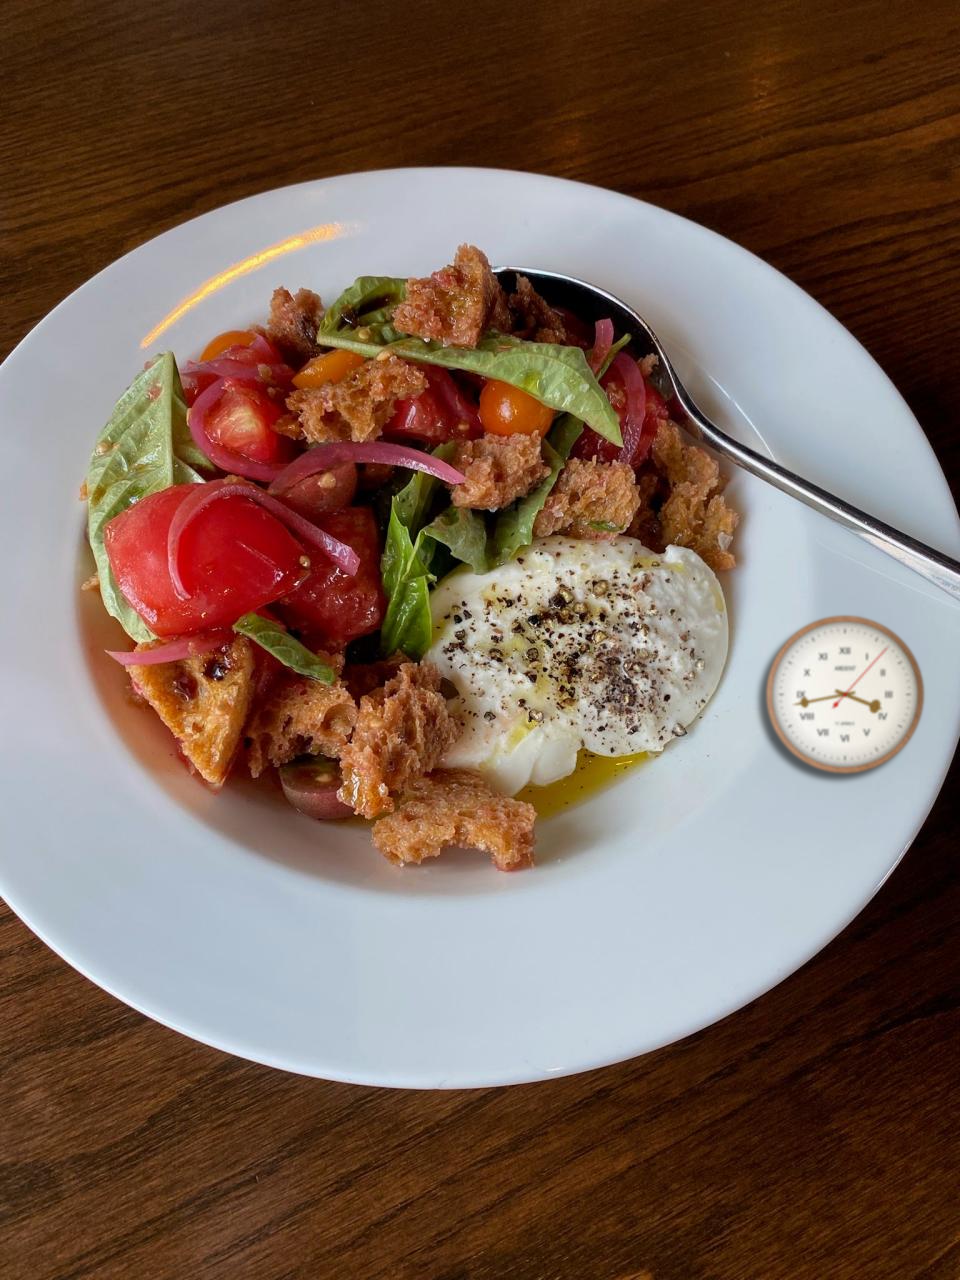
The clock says 3:43:07
